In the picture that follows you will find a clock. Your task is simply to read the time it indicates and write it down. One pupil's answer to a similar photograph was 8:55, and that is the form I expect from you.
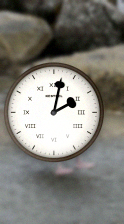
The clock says 2:02
